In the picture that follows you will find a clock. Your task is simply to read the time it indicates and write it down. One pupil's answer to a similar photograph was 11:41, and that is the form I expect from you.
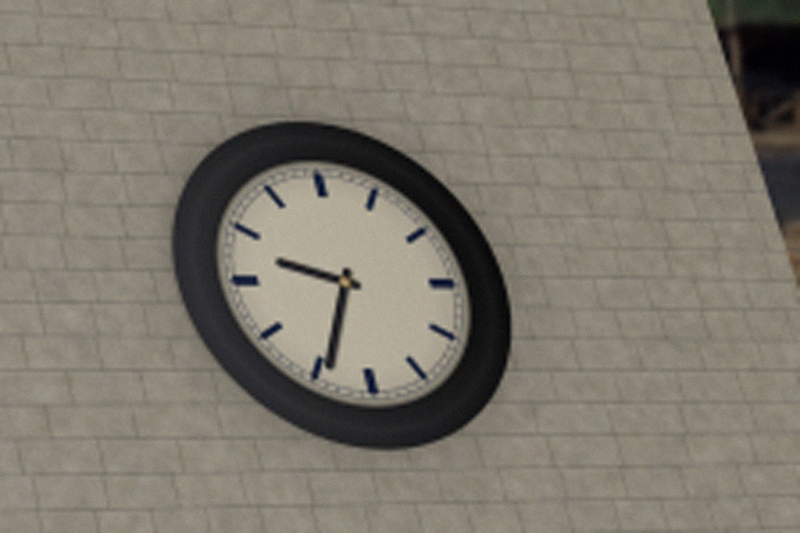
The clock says 9:34
